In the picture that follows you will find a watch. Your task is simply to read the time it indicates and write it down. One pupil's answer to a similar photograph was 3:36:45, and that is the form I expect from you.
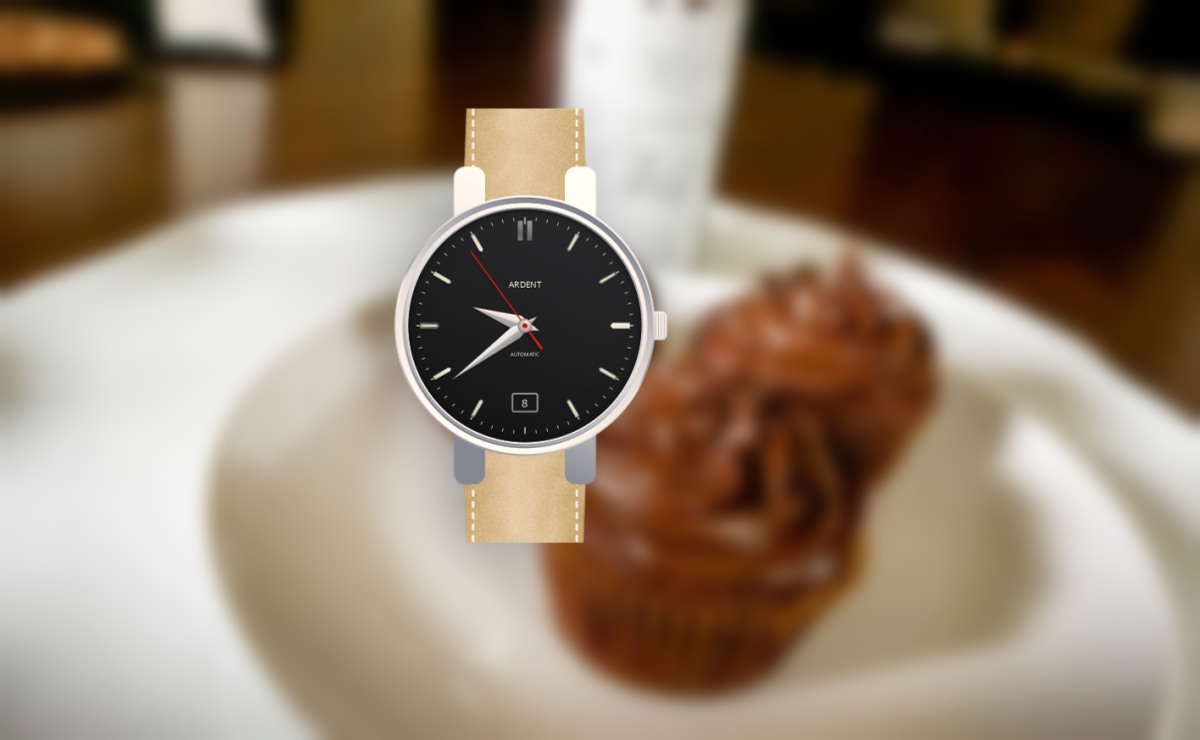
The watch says 9:38:54
